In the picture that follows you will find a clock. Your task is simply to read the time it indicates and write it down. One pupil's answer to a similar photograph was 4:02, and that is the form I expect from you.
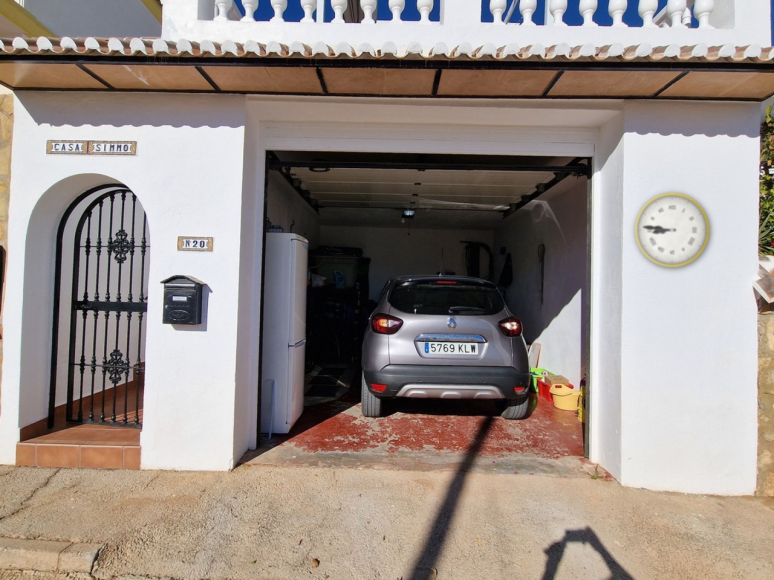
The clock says 8:46
